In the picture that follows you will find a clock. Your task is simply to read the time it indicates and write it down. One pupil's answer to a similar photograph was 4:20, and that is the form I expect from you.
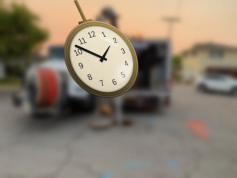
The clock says 1:52
